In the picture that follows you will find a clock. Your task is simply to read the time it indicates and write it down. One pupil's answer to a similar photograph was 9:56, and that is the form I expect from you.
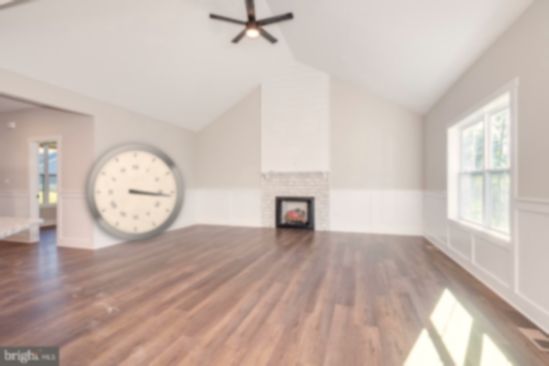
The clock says 3:16
